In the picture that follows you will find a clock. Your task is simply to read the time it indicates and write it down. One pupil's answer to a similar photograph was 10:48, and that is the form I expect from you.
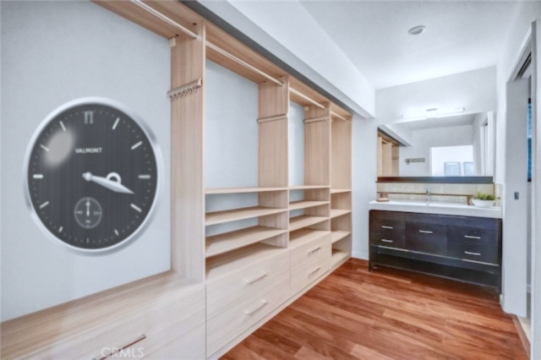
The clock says 3:18
